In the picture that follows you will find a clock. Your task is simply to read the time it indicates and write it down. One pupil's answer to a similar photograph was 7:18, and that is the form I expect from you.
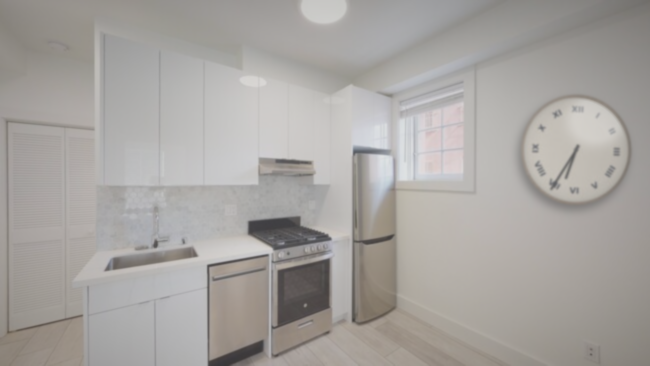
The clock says 6:35
